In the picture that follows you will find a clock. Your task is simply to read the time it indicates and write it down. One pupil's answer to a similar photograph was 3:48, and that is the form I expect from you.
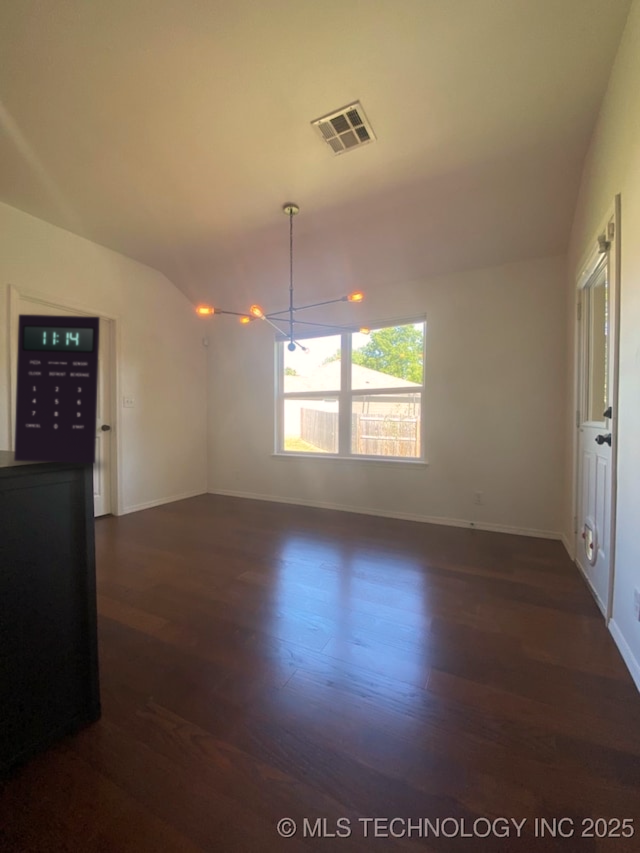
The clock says 11:14
